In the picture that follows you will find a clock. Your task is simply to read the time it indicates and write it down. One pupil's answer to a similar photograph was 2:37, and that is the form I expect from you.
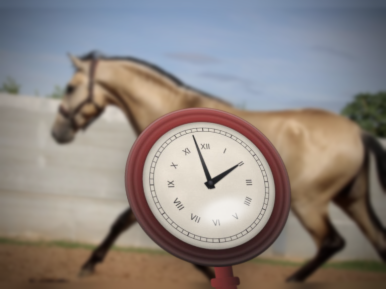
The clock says 1:58
